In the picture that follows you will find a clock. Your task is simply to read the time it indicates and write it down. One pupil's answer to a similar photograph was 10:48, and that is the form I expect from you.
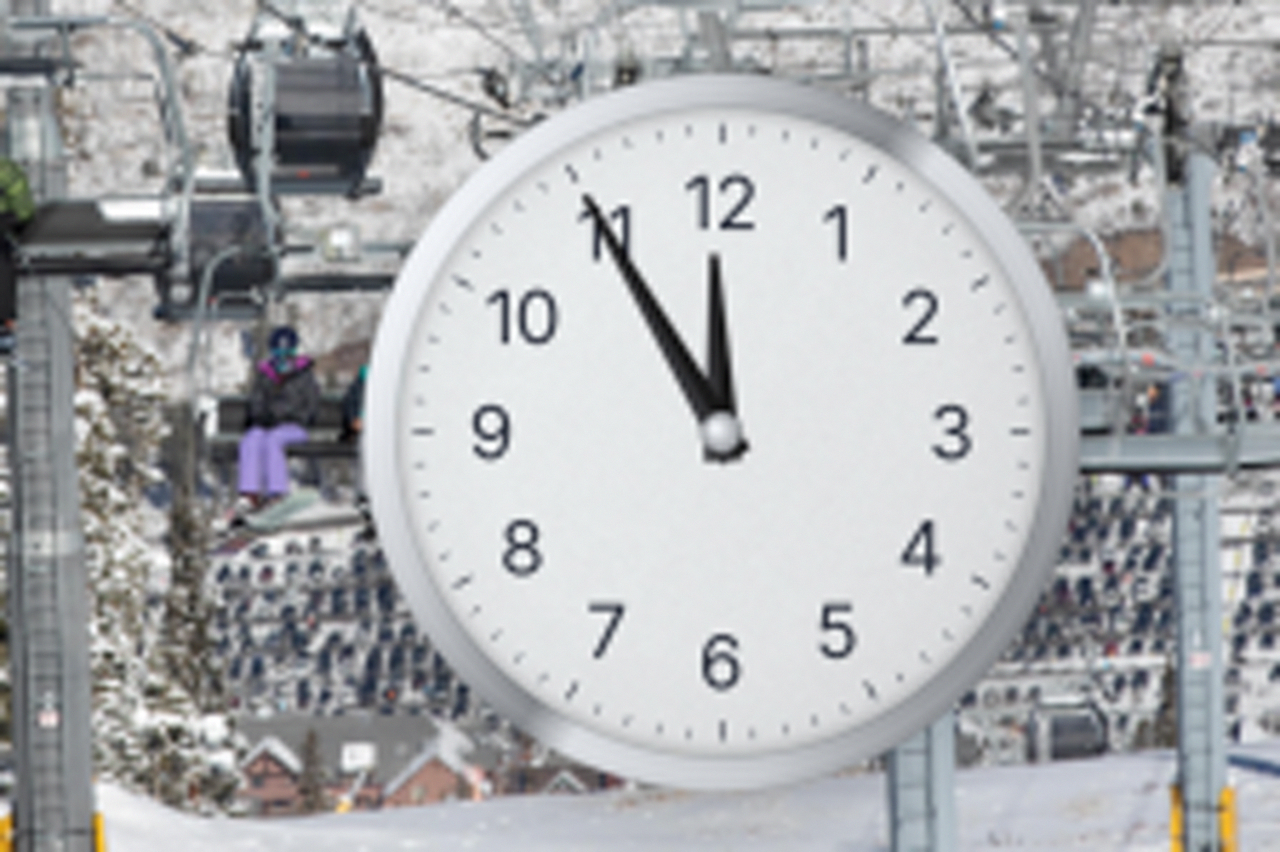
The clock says 11:55
